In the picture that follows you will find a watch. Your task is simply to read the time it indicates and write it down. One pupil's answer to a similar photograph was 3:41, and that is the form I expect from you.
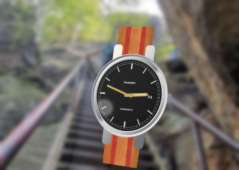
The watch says 2:48
